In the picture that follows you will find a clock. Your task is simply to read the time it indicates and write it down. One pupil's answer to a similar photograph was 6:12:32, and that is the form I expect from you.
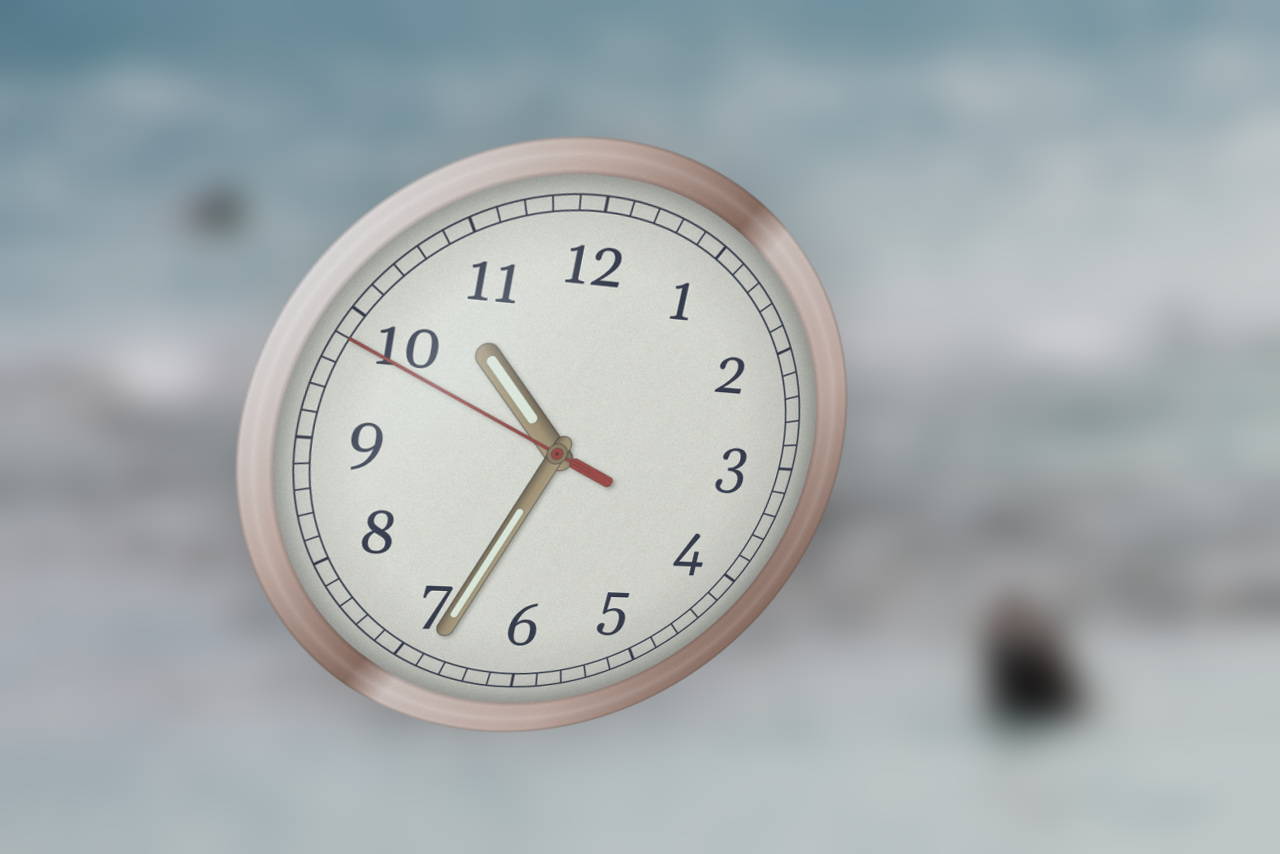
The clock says 10:33:49
